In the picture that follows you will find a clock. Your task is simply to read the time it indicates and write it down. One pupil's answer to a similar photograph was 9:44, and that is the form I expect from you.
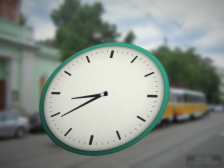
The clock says 8:39
